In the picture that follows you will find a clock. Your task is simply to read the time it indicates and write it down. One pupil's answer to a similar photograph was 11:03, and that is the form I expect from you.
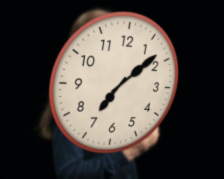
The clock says 7:08
